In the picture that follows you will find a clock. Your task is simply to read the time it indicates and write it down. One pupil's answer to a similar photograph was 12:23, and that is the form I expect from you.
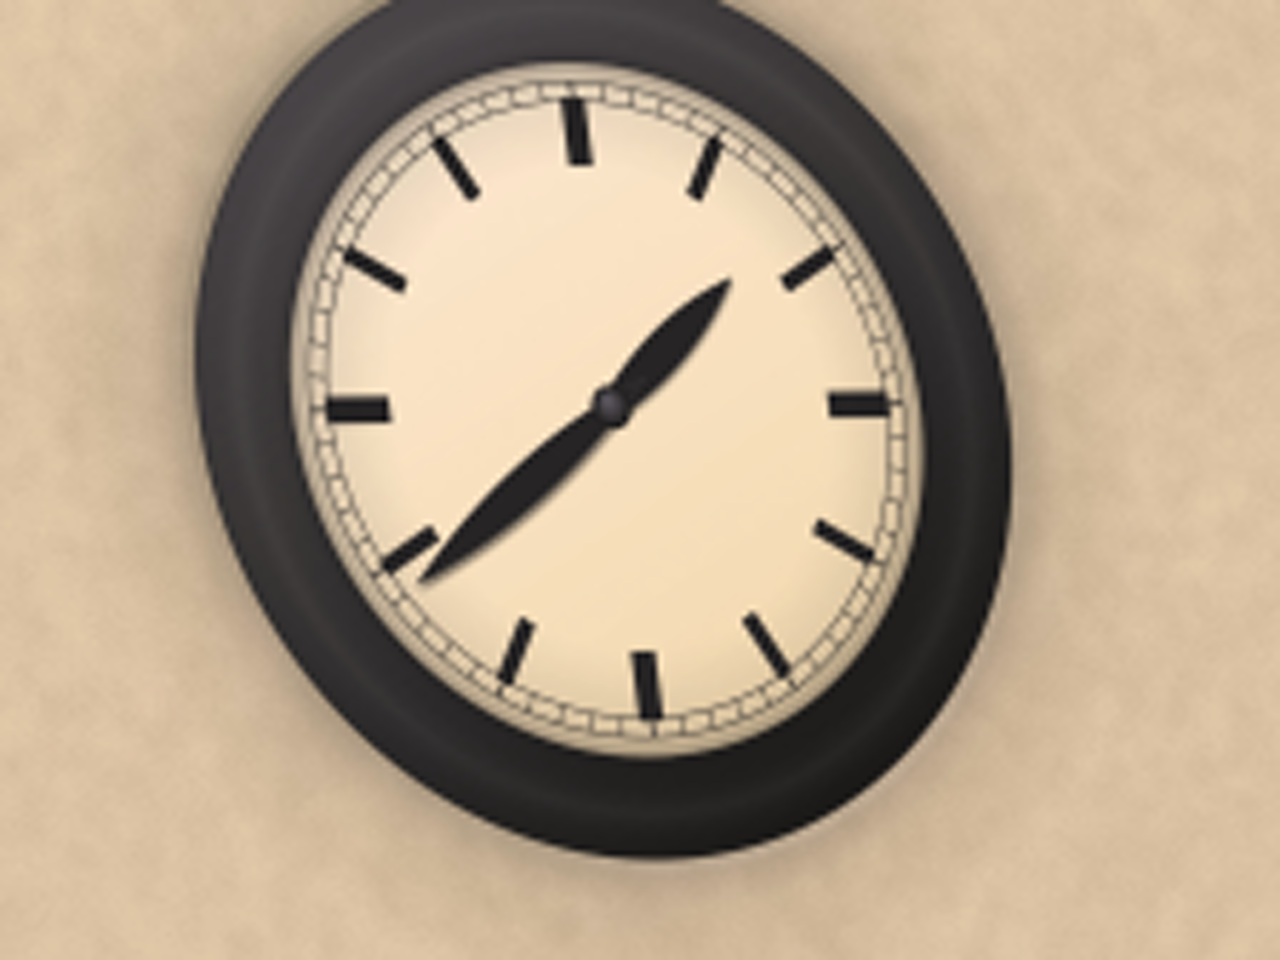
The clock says 1:39
